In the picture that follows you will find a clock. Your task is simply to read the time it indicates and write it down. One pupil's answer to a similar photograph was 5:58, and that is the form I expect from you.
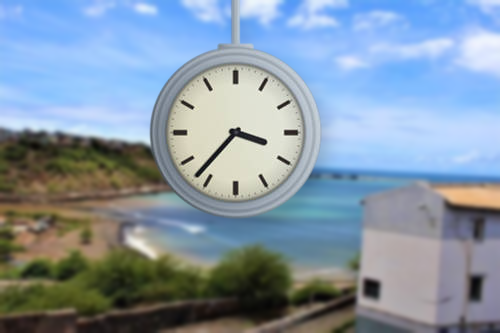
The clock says 3:37
